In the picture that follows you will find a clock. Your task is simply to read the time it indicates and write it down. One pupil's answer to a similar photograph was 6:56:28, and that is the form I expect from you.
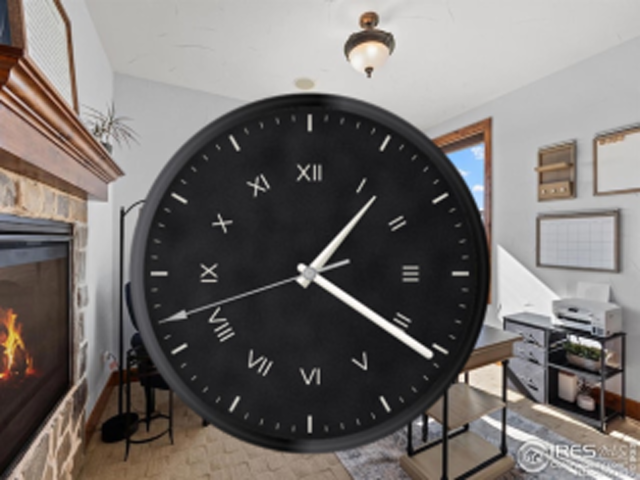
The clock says 1:20:42
